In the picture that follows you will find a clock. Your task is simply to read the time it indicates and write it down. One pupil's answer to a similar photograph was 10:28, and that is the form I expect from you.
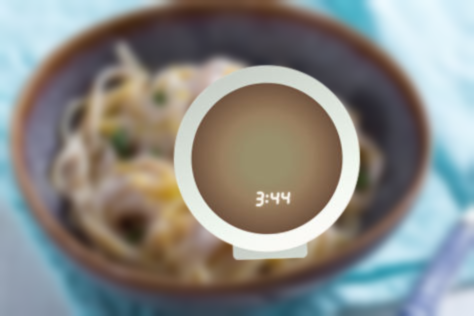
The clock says 3:44
